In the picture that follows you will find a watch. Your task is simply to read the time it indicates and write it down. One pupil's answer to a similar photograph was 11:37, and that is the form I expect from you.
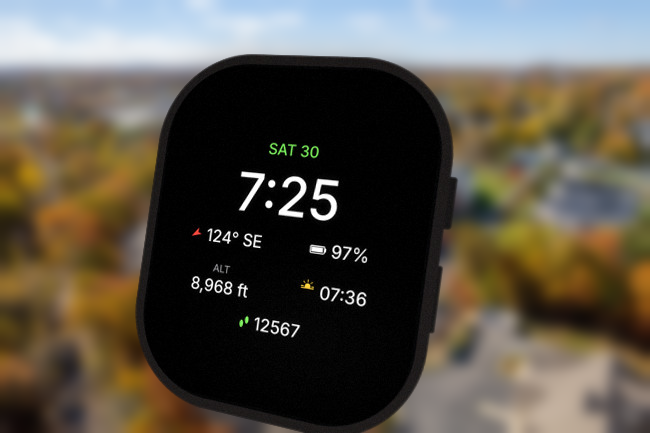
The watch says 7:25
